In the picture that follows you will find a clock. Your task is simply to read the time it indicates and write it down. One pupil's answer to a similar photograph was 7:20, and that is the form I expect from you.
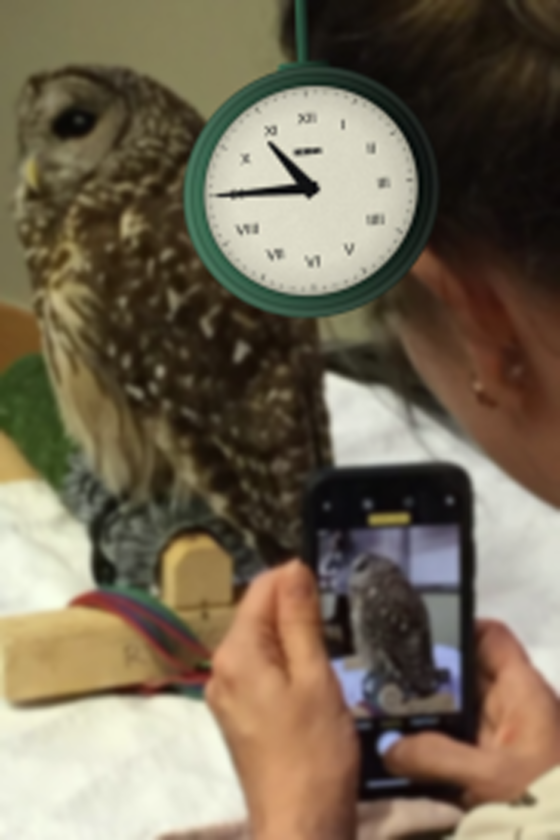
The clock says 10:45
